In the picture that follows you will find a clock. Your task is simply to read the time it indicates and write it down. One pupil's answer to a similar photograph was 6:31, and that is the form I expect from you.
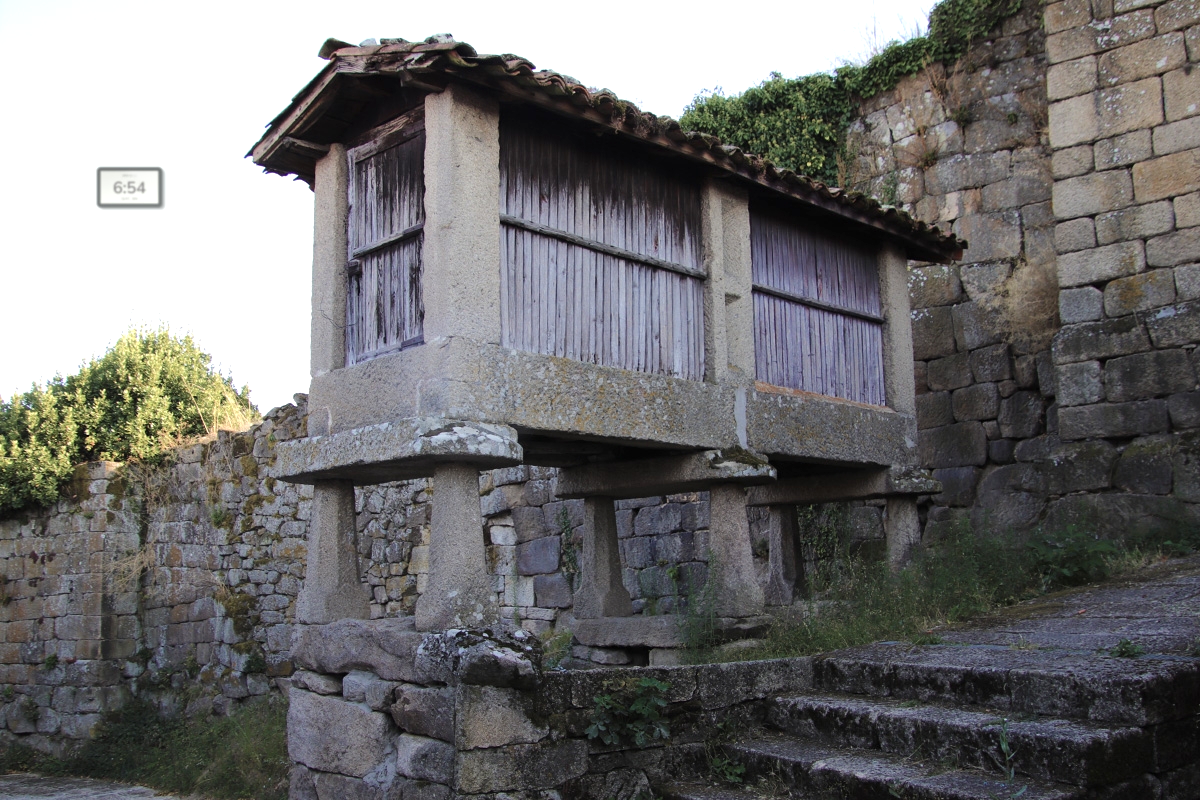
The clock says 6:54
